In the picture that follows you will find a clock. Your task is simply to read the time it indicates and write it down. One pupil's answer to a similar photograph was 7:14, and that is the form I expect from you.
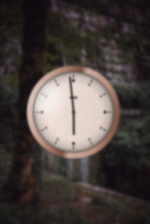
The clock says 5:59
